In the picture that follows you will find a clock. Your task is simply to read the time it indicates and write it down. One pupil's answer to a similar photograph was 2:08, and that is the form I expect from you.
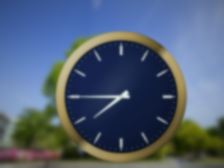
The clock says 7:45
